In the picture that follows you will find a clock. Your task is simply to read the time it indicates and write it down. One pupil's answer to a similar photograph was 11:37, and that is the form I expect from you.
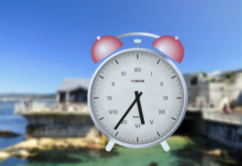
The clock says 5:36
